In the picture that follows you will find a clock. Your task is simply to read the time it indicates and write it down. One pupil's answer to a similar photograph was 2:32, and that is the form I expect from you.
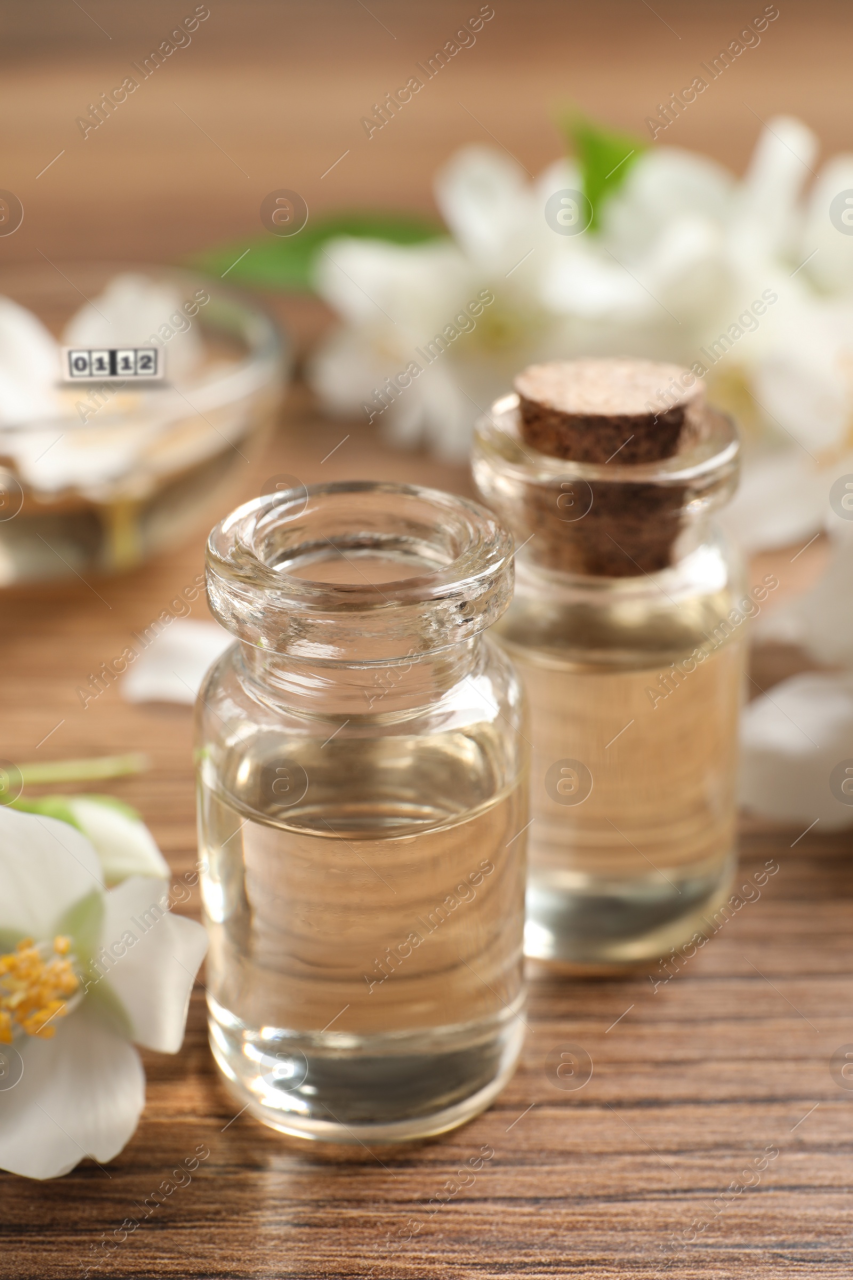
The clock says 1:12
